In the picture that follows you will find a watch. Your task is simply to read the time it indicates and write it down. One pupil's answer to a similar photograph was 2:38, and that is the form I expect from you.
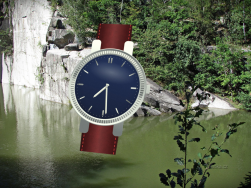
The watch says 7:29
